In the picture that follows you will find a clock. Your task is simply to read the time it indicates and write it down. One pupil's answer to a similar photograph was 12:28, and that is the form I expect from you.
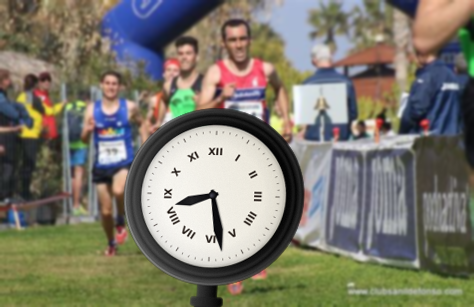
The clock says 8:28
